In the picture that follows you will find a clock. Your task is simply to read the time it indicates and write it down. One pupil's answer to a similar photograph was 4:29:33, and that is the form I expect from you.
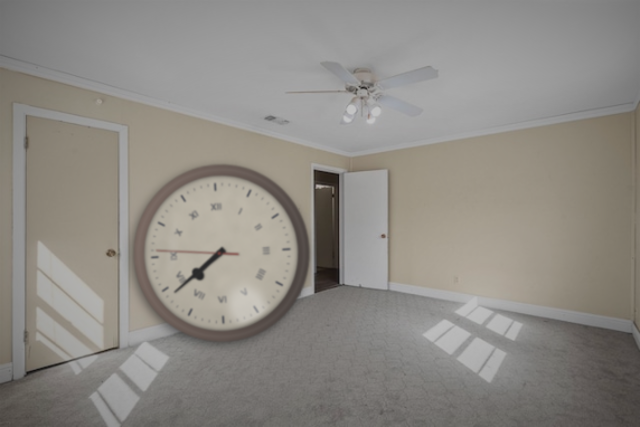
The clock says 7:38:46
